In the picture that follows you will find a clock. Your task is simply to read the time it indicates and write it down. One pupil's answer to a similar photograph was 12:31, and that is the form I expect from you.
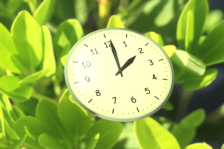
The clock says 2:01
